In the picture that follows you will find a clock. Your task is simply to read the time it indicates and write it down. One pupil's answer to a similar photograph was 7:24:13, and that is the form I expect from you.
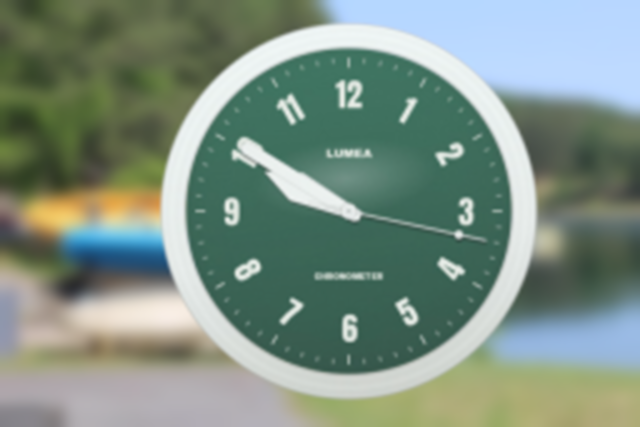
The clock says 9:50:17
